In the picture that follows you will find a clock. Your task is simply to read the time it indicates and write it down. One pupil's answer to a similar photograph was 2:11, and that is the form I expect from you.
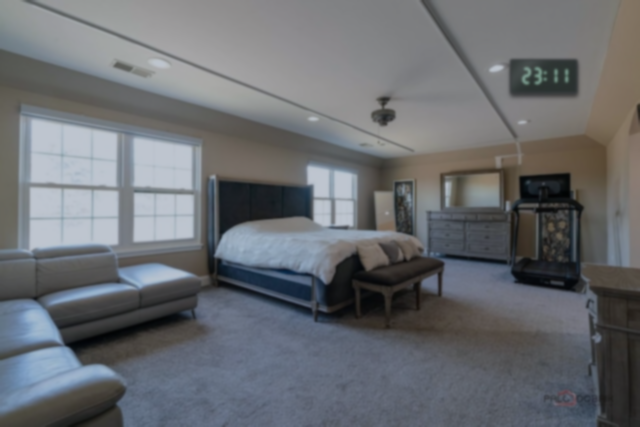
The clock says 23:11
